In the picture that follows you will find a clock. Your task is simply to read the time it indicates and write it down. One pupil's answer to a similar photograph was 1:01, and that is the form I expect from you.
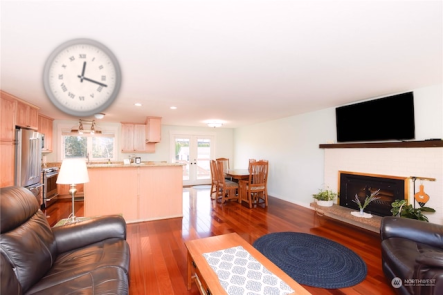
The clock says 12:18
